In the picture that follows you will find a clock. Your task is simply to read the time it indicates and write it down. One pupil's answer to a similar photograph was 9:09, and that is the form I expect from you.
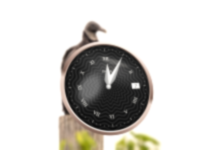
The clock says 12:05
